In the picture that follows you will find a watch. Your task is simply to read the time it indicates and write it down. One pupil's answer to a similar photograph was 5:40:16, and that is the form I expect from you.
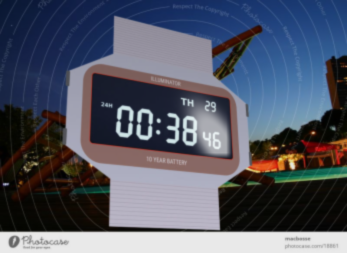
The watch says 0:38:46
